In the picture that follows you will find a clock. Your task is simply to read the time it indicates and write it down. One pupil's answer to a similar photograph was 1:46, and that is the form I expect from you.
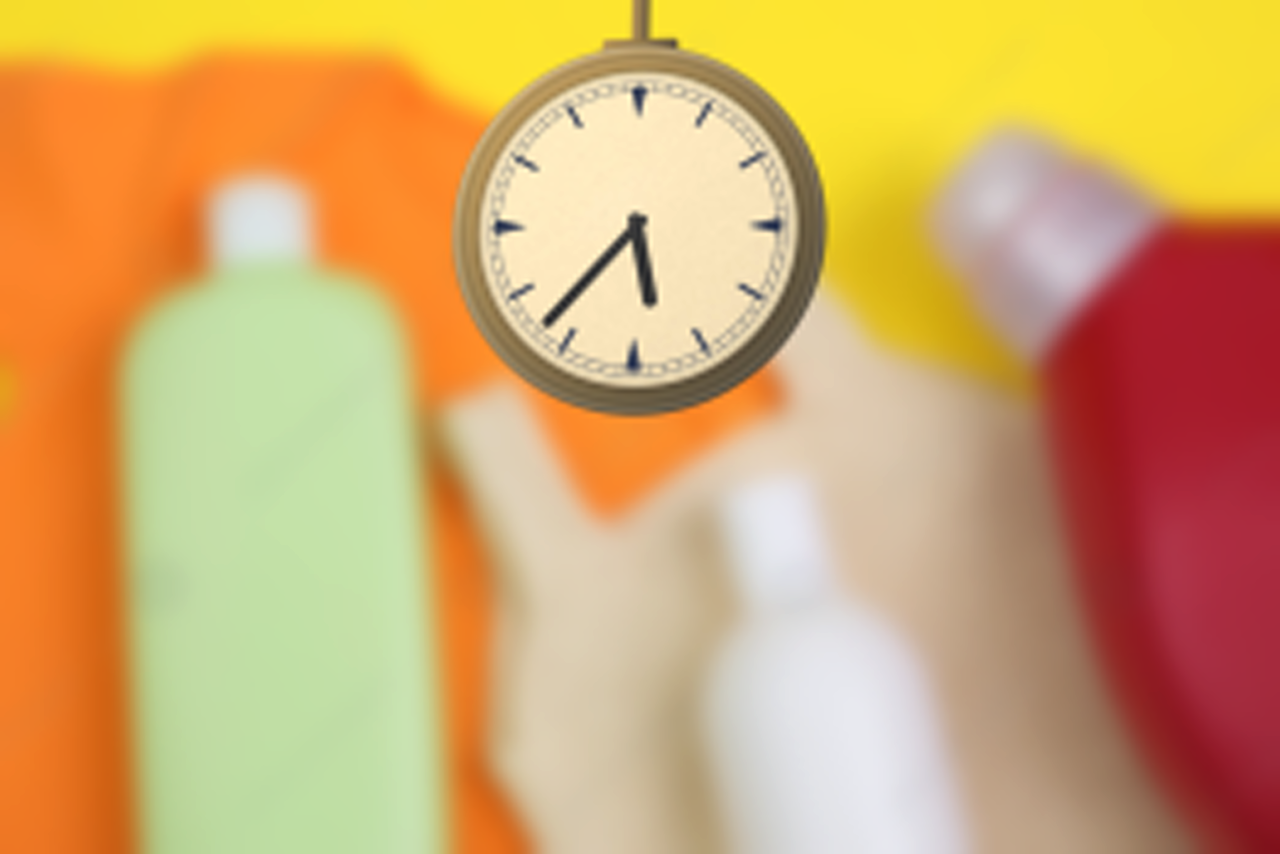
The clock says 5:37
